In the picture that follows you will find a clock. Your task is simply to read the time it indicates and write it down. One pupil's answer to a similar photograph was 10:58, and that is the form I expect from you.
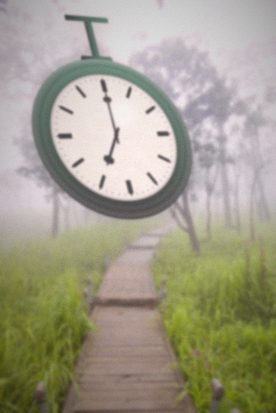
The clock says 7:00
